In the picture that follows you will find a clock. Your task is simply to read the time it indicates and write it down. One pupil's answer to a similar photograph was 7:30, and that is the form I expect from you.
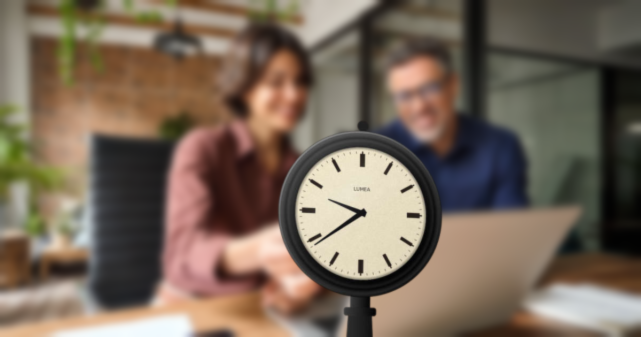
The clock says 9:39
